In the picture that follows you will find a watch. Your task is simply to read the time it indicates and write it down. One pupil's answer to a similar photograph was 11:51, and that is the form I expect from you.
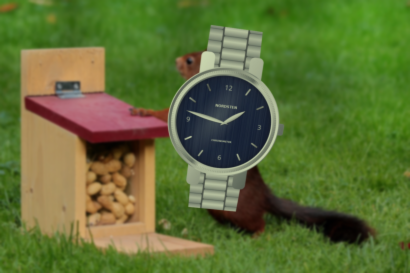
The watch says 1:47
